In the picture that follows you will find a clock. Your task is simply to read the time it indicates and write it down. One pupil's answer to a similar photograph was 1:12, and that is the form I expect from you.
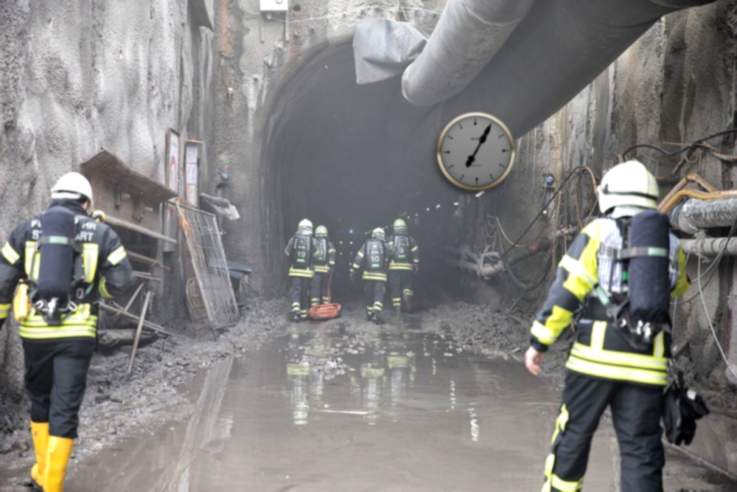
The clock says 7:05
